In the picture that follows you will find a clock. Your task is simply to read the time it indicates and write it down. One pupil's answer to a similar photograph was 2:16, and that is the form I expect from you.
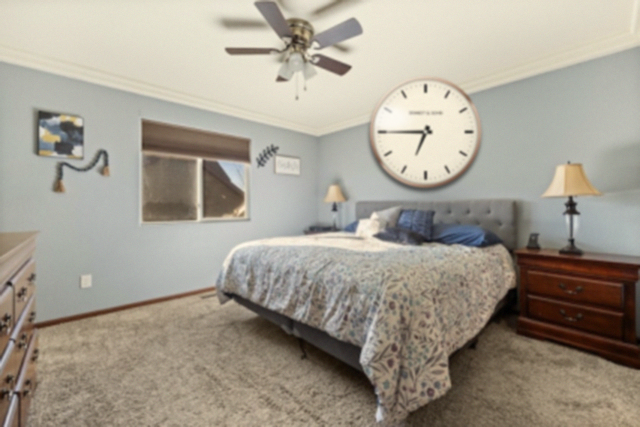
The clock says 6:45
